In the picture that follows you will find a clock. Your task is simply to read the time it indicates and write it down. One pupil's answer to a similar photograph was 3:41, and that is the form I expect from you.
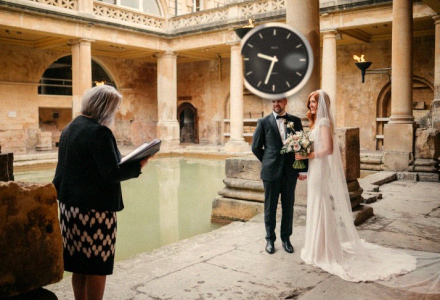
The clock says 9:33
